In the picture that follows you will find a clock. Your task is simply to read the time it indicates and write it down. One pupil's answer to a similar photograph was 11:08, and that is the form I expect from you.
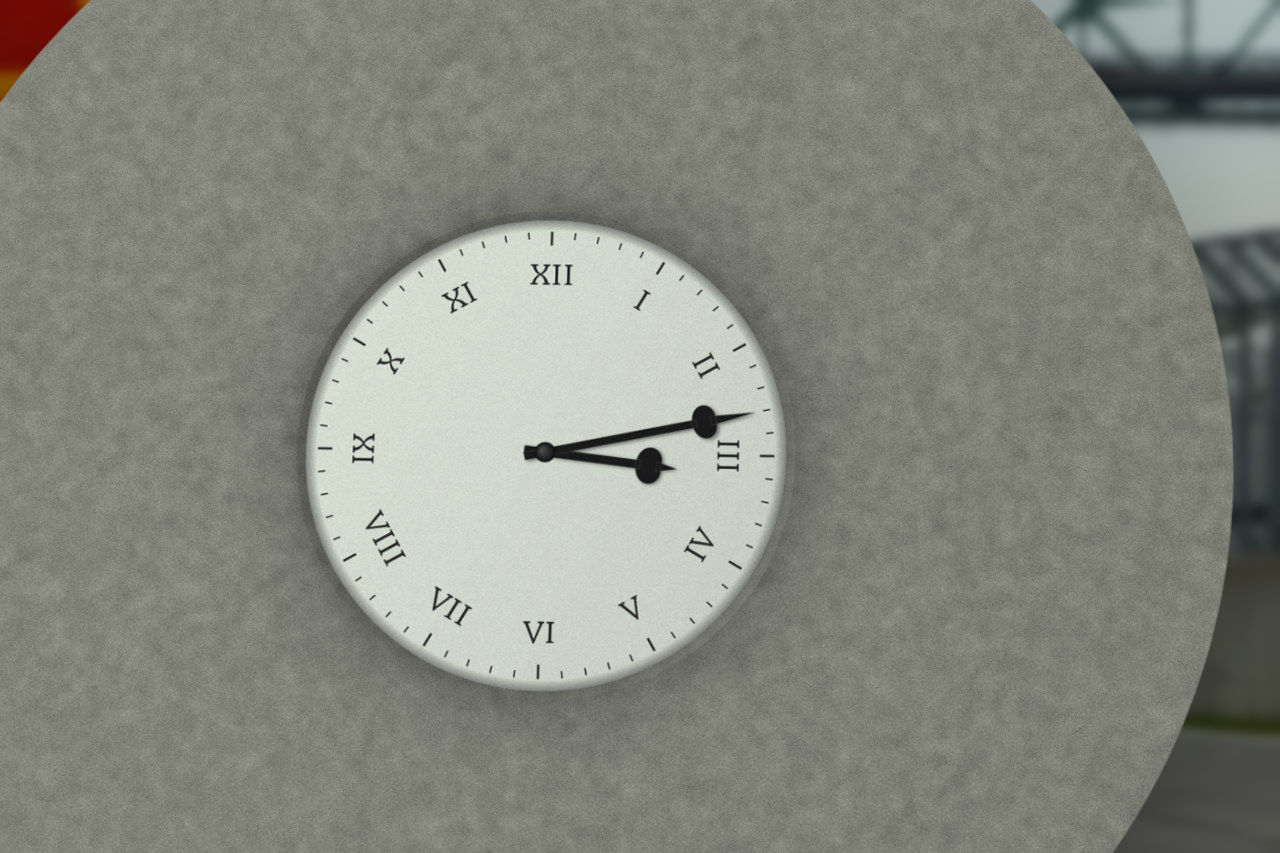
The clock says 3:13
